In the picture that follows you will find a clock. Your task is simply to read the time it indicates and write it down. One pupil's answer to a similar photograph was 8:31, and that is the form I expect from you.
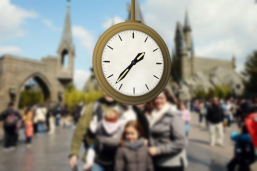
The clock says 1:37
